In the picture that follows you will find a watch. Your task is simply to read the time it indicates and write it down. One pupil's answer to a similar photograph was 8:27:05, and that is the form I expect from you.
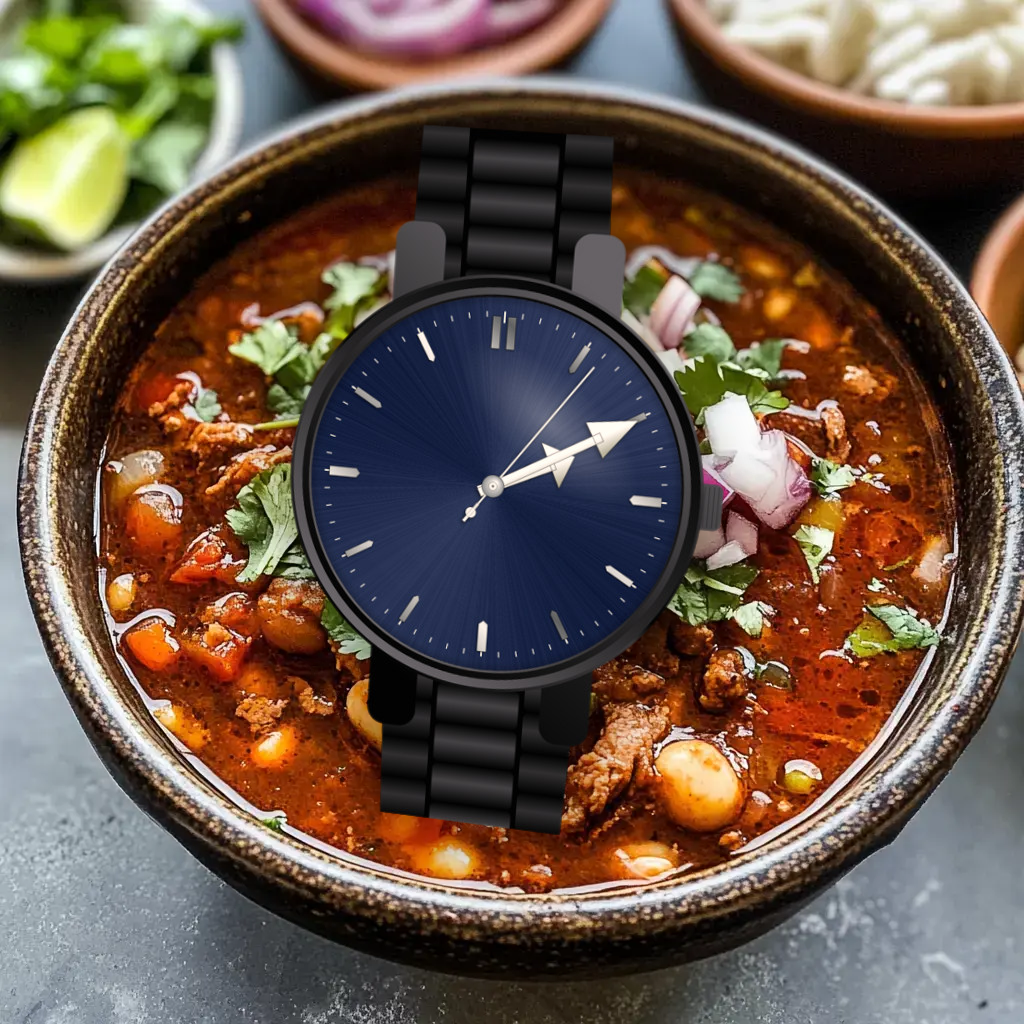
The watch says 2:10:06
